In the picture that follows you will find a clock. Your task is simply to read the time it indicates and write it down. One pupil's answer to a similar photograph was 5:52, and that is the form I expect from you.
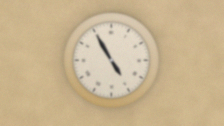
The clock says 4:55
